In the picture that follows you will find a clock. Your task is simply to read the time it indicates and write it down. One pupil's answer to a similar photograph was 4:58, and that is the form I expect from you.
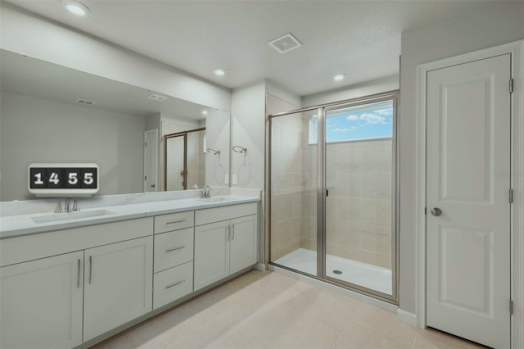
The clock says 14:55
